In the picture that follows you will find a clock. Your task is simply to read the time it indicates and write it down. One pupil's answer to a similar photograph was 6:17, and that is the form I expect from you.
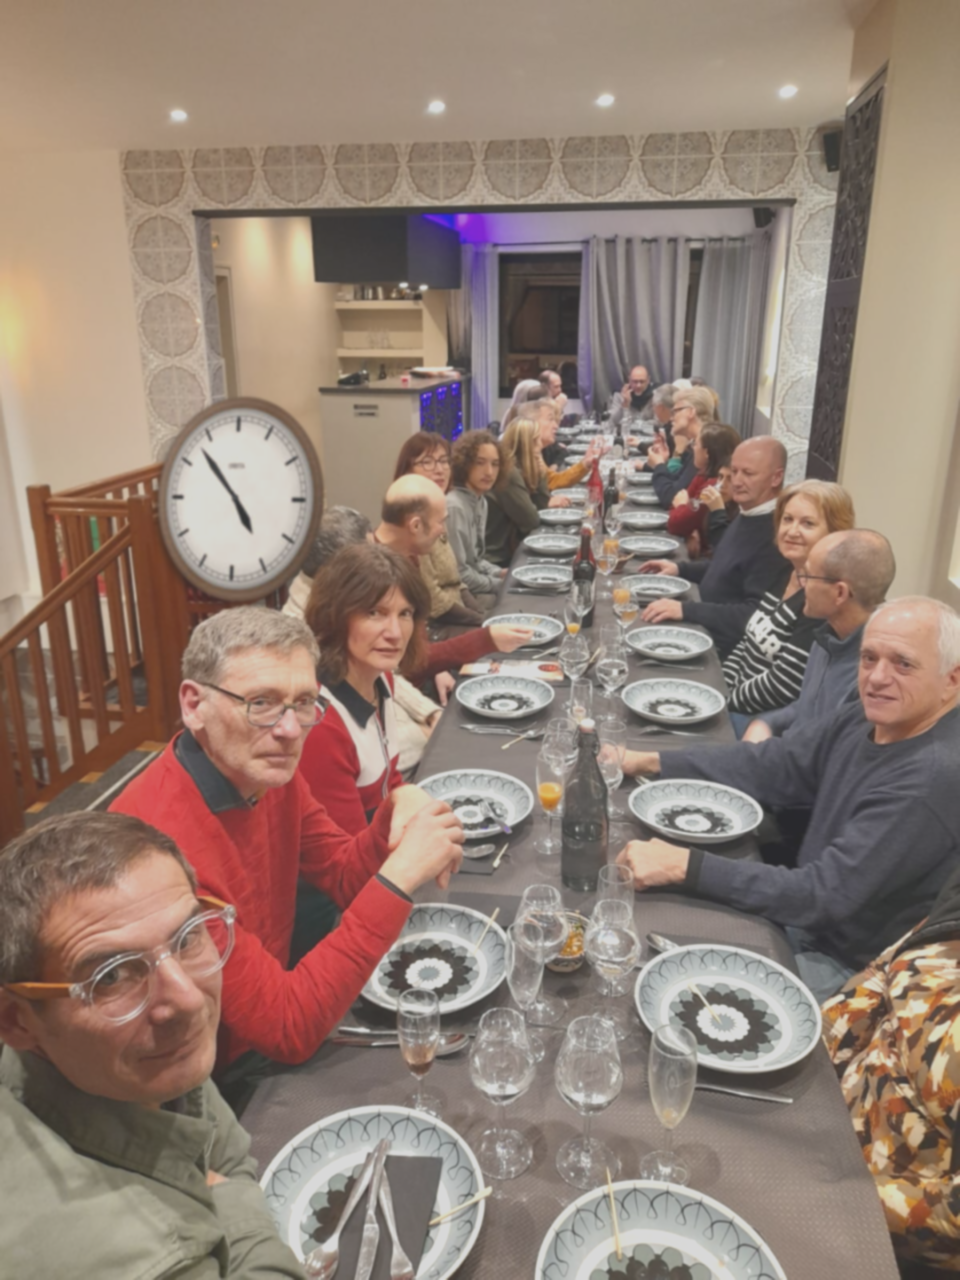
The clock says 4:53
